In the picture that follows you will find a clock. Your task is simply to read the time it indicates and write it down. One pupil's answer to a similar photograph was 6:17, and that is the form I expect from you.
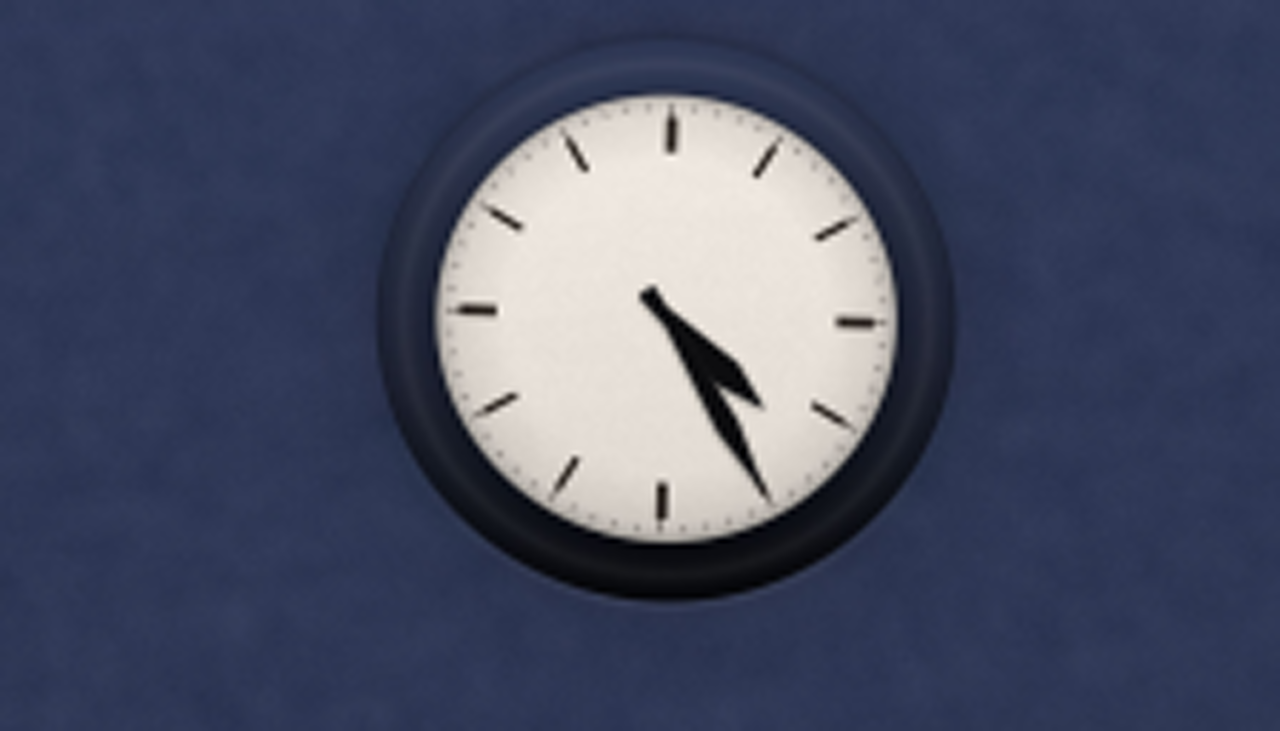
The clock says 4:25
